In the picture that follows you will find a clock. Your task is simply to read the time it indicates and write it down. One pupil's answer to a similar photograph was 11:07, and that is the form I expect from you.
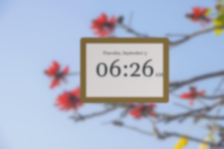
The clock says 6:26
